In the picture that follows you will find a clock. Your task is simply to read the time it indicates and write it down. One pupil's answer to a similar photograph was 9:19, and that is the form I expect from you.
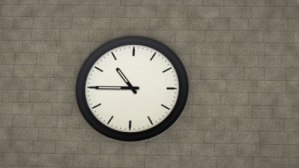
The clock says 10:45
